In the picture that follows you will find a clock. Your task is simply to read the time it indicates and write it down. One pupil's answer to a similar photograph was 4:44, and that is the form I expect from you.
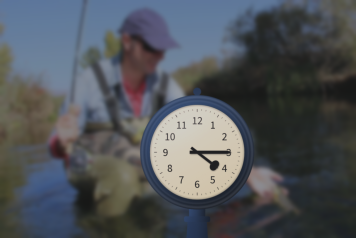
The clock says 4:15
